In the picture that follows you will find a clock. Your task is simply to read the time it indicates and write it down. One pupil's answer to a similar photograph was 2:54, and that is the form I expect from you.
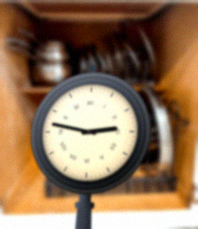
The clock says 2:47
